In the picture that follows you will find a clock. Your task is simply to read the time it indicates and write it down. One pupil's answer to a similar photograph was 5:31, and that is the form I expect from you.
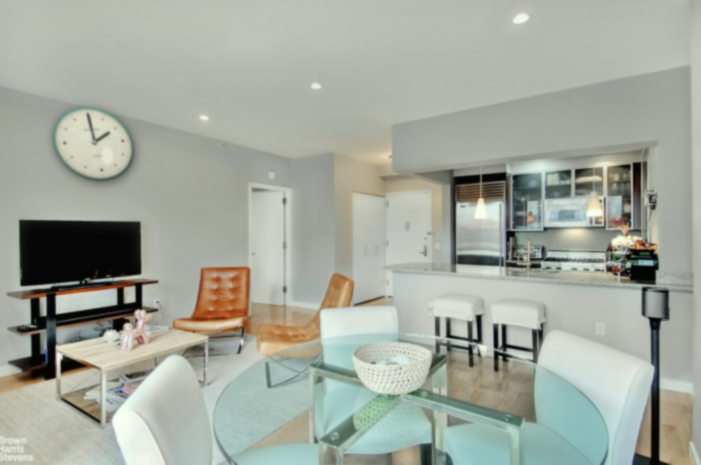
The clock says 2:00
